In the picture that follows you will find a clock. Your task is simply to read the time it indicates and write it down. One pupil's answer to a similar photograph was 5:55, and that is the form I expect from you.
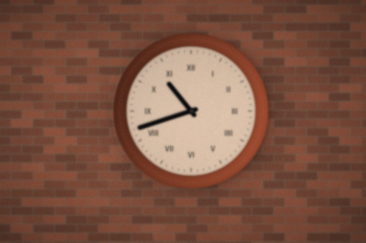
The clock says 10:42
